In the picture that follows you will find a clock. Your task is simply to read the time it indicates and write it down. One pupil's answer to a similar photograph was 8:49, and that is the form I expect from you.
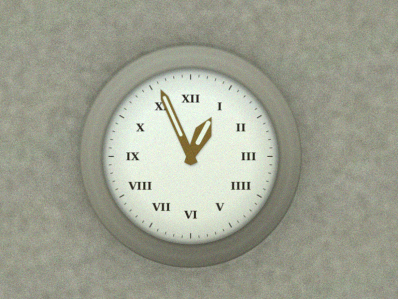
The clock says 12:56
